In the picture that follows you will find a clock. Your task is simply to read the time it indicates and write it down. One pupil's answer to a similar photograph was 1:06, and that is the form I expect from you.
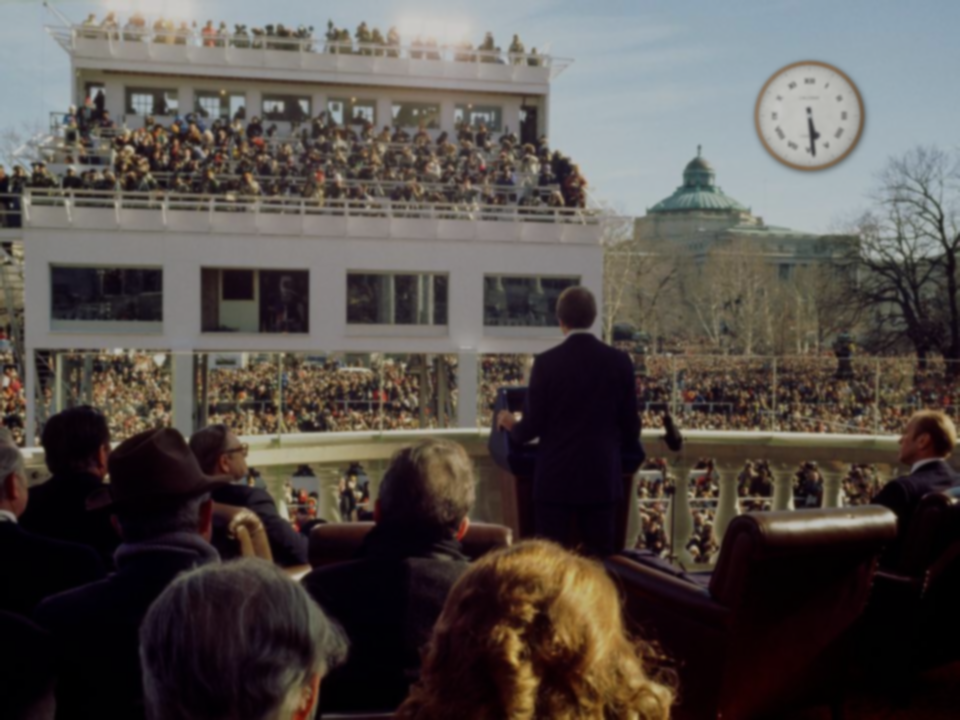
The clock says 5:29
